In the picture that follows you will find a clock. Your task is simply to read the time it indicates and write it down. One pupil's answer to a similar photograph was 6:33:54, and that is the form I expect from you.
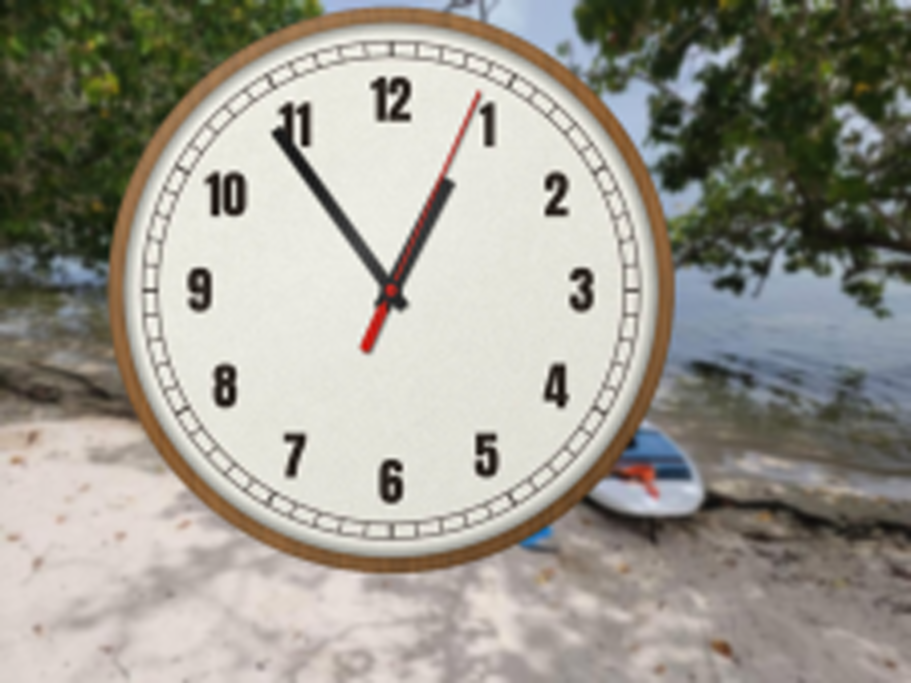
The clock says 12:54:04
